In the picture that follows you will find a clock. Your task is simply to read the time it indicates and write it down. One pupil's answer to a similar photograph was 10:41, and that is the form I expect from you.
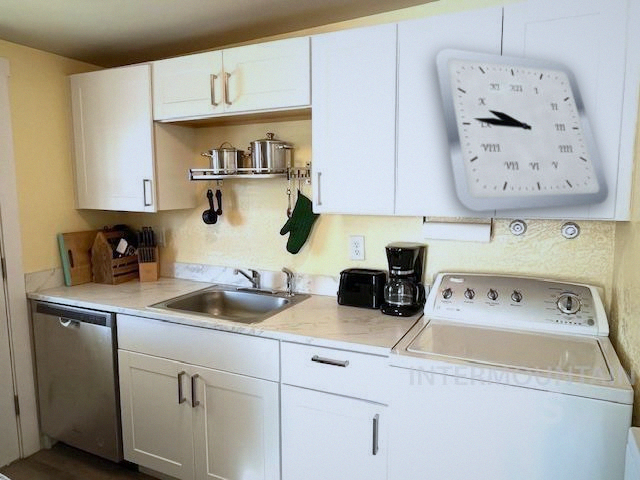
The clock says 9:46
